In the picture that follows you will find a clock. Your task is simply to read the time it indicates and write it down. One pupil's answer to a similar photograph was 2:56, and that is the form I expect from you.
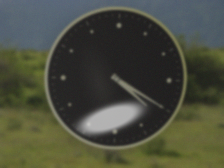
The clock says 4:20
